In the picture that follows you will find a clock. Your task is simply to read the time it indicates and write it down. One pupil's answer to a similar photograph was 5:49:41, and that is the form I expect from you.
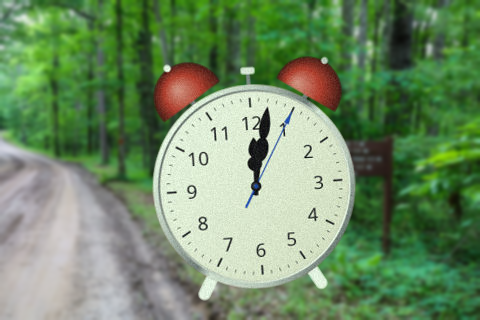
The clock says 12:02:05
